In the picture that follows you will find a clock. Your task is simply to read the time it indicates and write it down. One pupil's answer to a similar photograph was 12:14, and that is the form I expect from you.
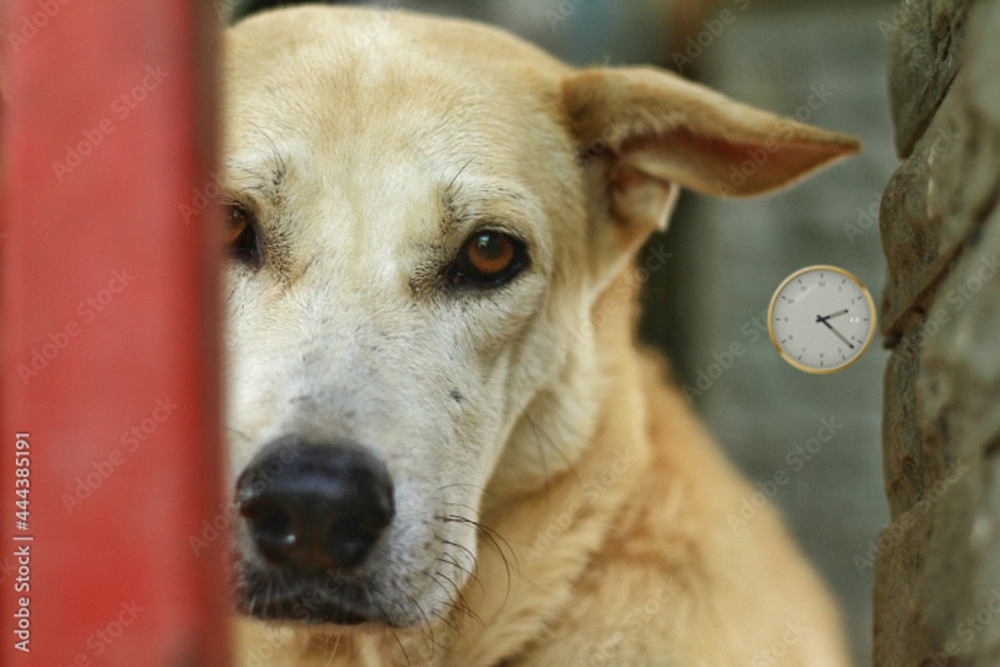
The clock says 2:22
